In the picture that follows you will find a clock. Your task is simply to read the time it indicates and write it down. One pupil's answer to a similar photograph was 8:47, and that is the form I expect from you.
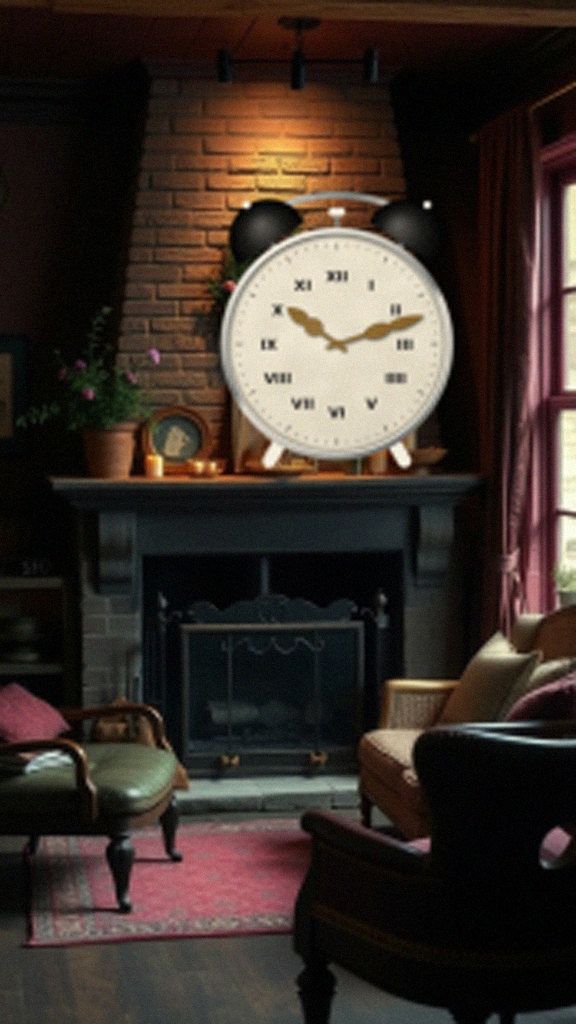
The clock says 10:12
